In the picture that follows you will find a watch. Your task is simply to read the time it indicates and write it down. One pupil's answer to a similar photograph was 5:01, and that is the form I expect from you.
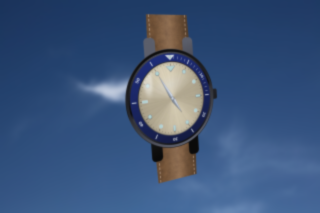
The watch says 4:55
